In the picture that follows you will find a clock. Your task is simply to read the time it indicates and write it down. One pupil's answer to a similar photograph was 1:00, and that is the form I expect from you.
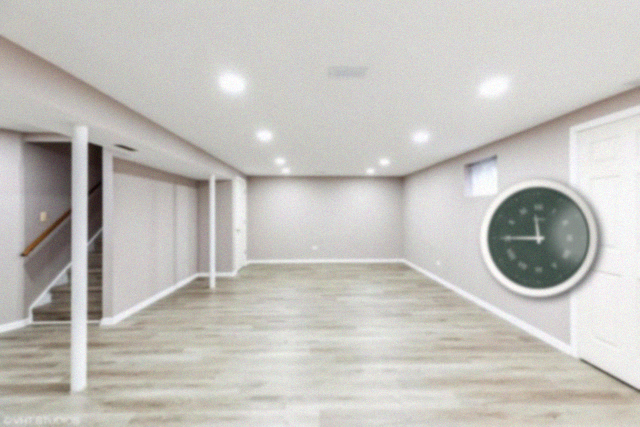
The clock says 11:45
